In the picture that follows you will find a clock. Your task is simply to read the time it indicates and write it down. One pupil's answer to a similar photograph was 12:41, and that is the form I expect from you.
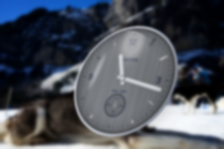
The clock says 11:17
